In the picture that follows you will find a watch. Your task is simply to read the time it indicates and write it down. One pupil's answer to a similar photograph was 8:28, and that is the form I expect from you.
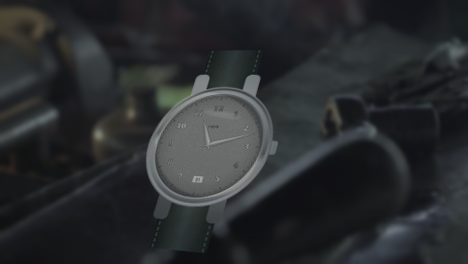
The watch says 11:12
